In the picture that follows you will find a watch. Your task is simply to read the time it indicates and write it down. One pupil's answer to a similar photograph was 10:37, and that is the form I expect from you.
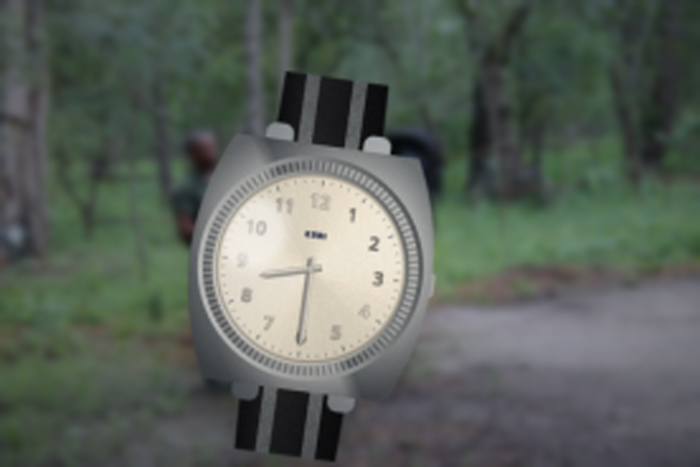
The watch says 8:30
